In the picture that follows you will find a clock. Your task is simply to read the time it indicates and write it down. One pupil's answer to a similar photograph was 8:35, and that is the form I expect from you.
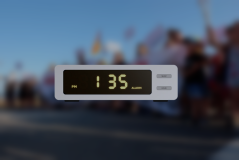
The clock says 1:35
